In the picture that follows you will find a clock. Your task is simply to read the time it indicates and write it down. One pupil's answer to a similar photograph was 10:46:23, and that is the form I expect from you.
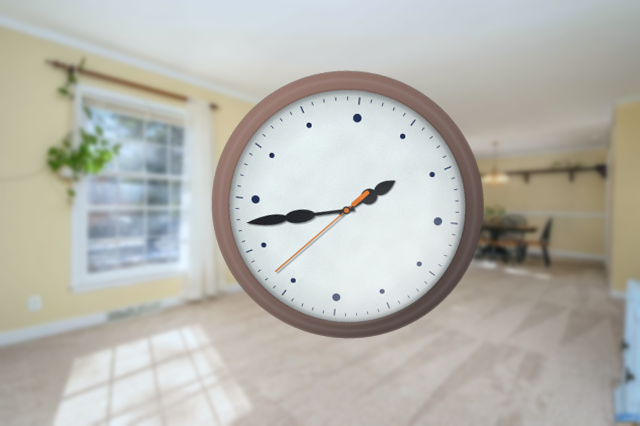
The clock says 1:42:37
